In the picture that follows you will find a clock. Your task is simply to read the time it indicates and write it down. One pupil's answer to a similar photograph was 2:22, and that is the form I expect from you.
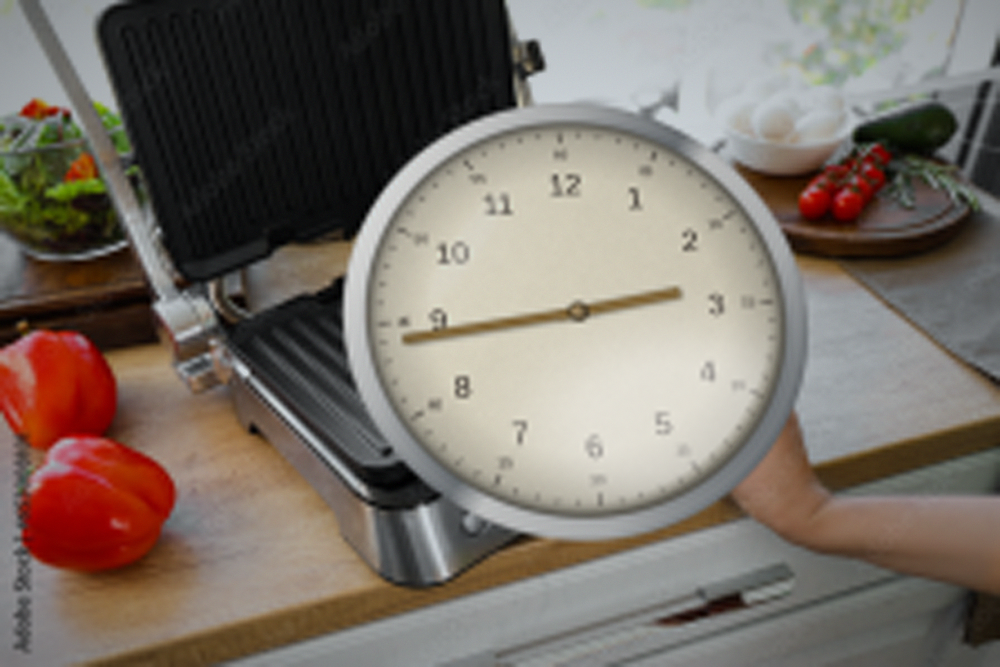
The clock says 2:44
